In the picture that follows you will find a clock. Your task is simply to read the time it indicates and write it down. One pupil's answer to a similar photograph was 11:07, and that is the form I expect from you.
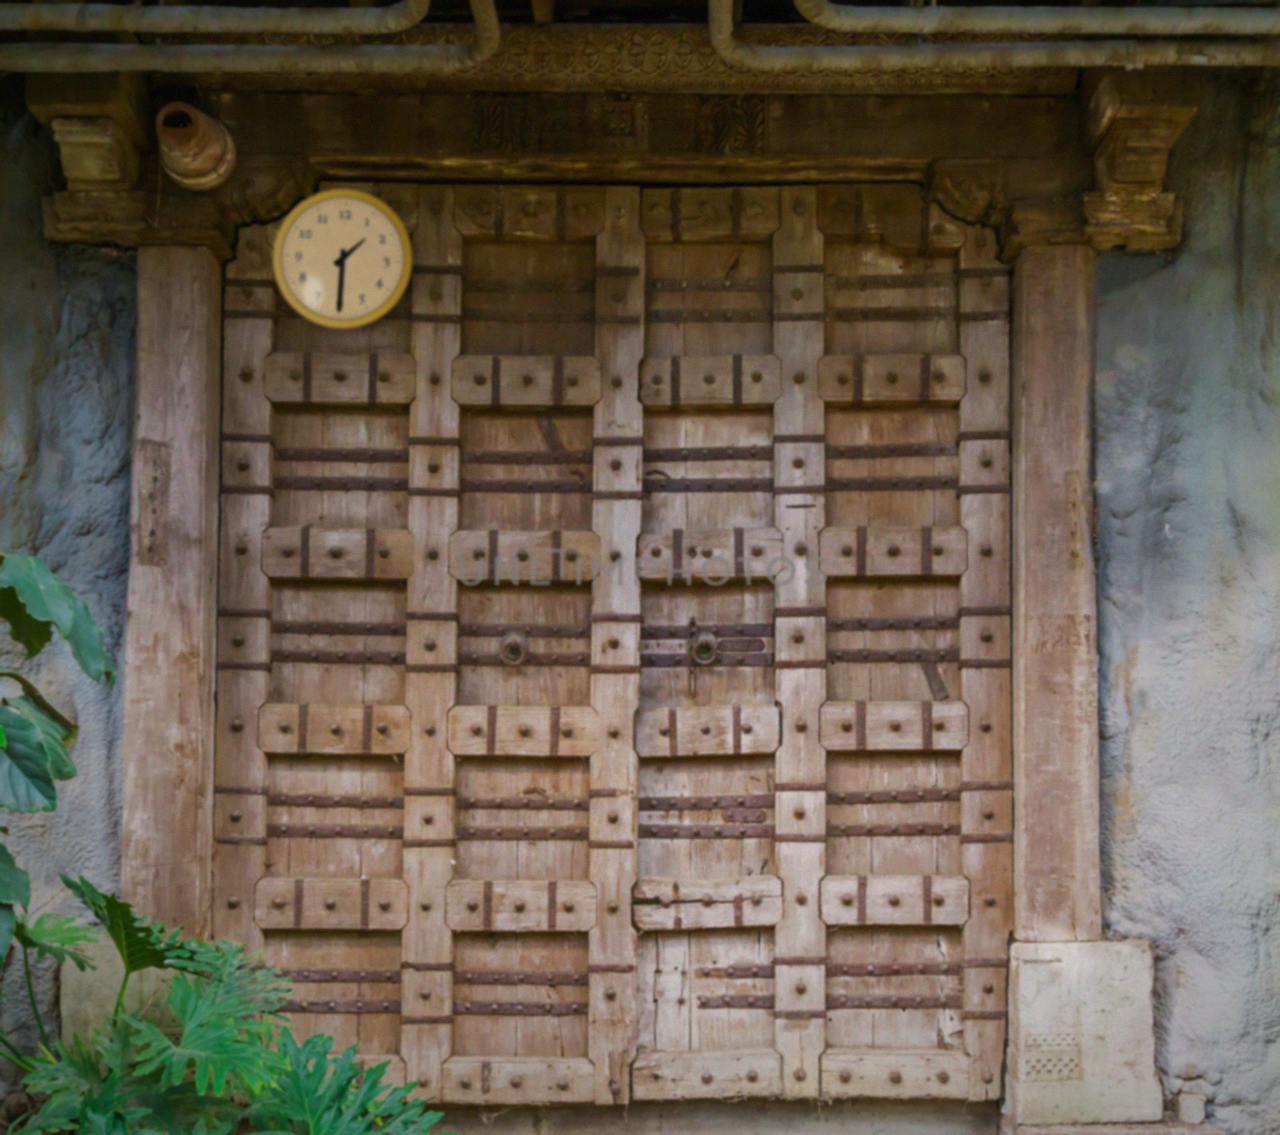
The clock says 1:30
